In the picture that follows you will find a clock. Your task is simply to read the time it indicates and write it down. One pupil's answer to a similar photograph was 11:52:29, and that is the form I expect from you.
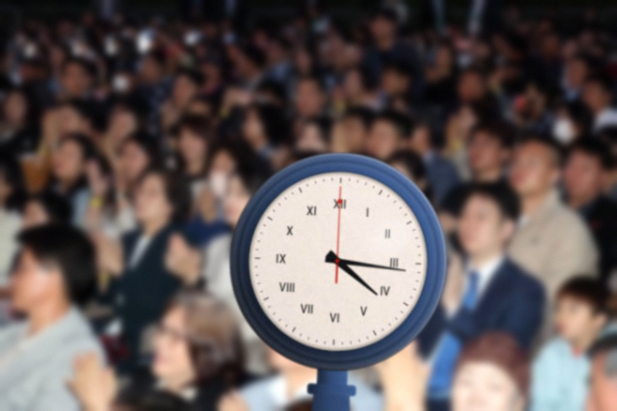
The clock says 4:16:00
